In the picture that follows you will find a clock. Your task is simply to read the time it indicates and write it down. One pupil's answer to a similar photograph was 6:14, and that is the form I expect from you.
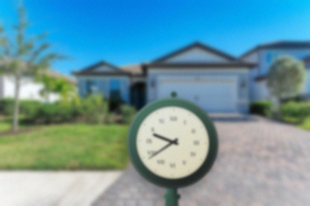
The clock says 9:39
